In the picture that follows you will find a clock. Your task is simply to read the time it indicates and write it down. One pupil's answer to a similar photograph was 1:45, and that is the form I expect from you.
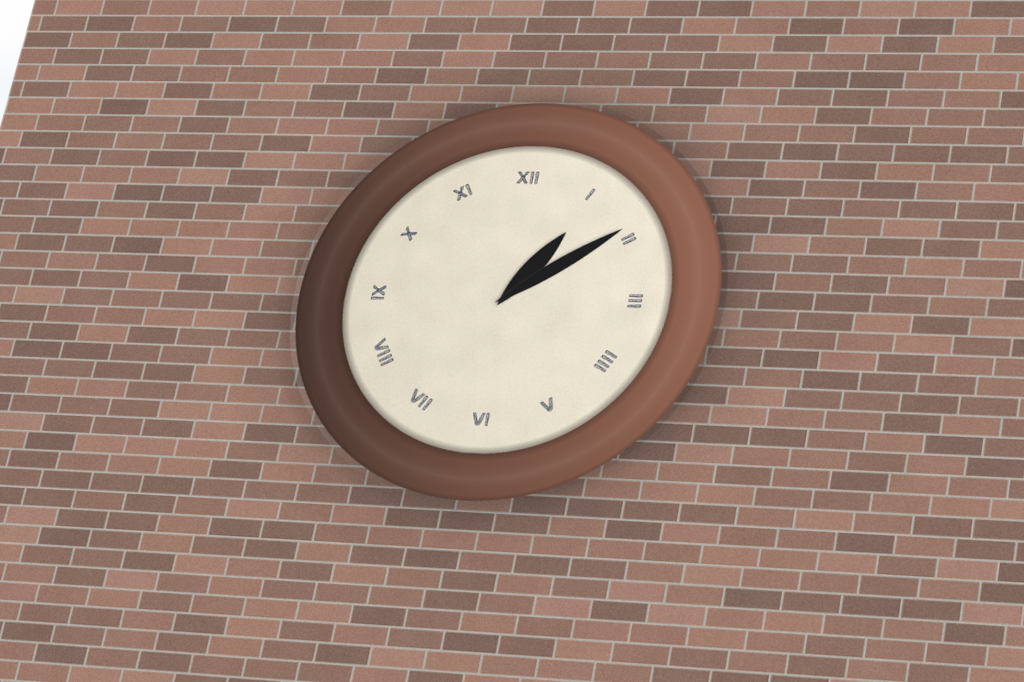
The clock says 1:09
